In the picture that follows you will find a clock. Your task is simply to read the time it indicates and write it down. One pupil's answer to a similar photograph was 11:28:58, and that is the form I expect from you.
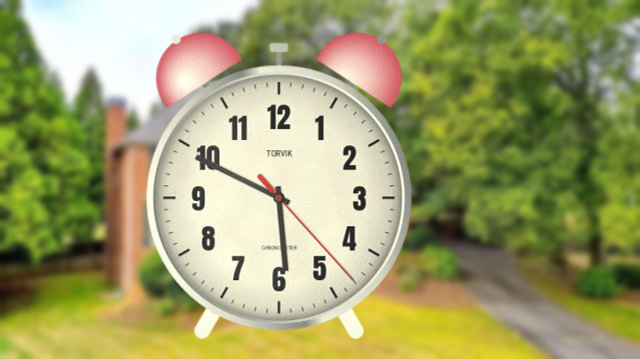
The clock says 5:49:23
